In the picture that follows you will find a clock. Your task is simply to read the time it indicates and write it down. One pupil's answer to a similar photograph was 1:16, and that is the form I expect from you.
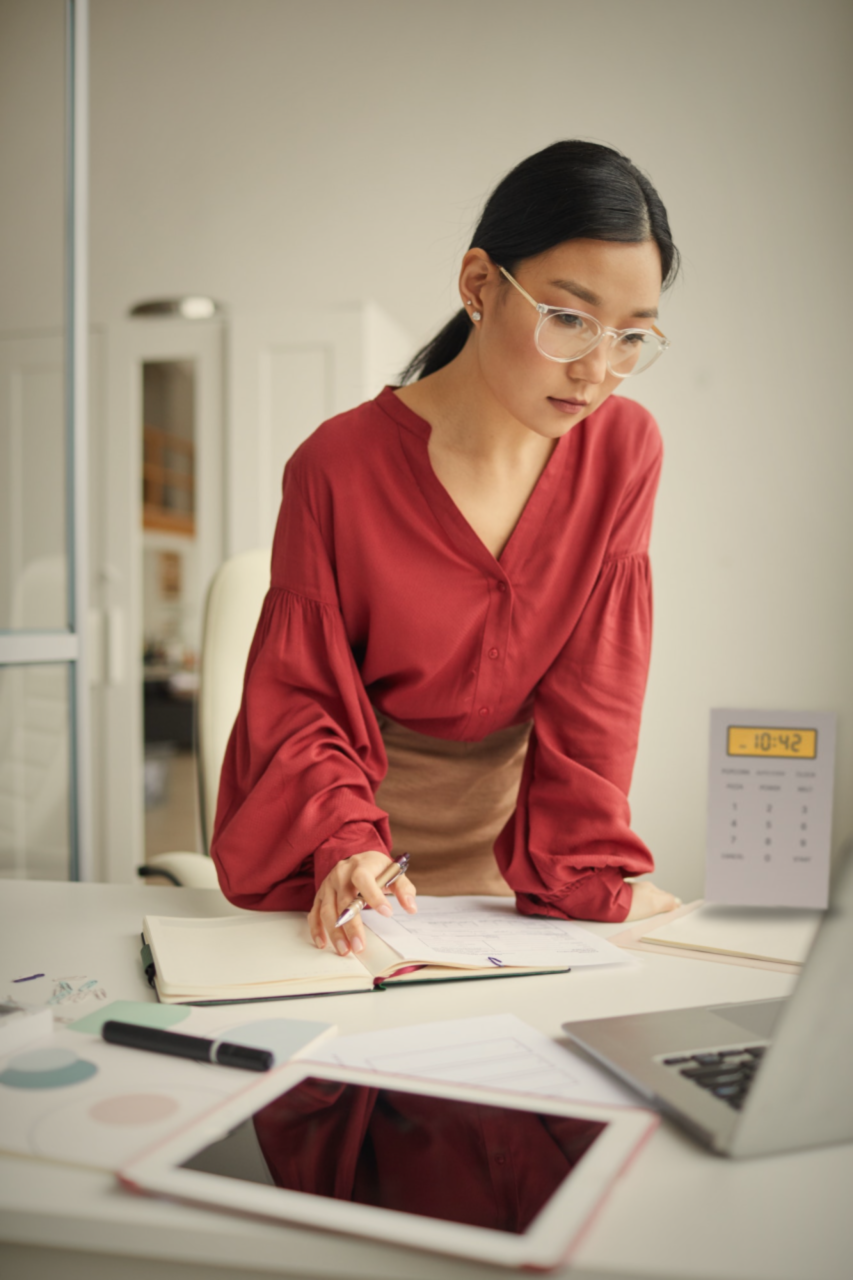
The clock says 10:42
